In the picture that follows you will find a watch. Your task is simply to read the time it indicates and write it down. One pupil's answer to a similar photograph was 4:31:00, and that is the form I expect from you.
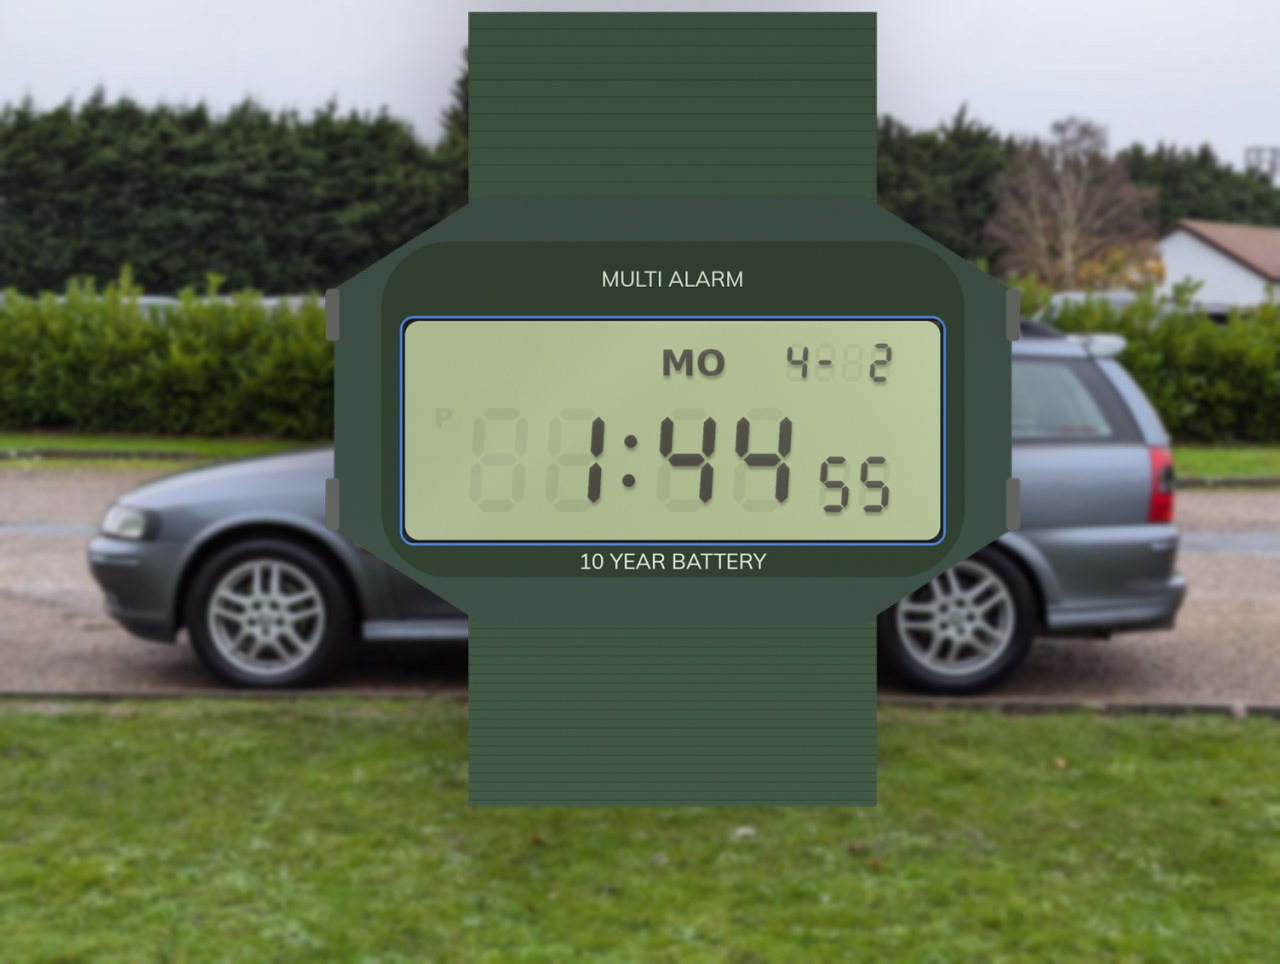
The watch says 1:44:55
